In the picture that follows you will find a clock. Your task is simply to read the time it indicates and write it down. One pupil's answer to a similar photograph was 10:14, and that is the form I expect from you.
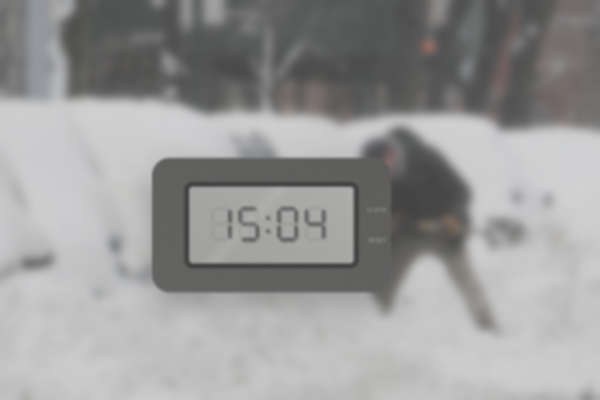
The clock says 15:04
